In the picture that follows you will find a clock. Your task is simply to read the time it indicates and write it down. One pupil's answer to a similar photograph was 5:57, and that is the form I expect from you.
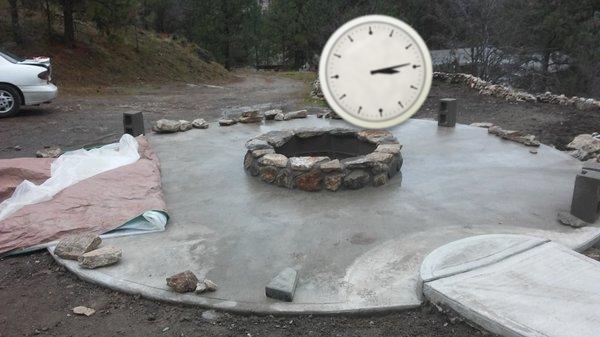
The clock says 3:14
